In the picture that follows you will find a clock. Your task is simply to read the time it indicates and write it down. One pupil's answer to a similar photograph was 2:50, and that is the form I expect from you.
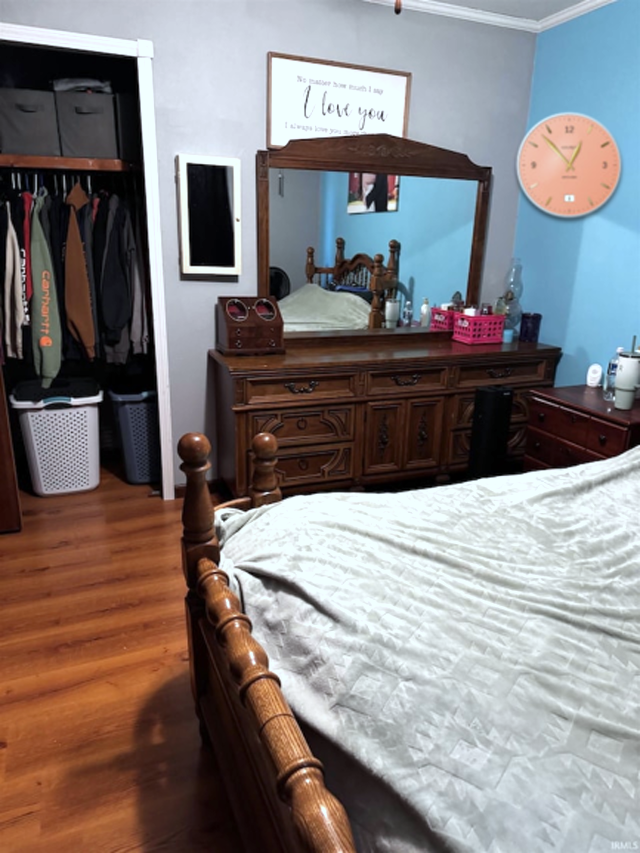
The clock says 12:53
